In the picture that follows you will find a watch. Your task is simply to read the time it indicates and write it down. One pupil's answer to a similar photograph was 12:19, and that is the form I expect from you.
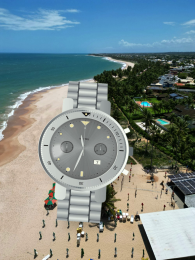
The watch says 11:33
